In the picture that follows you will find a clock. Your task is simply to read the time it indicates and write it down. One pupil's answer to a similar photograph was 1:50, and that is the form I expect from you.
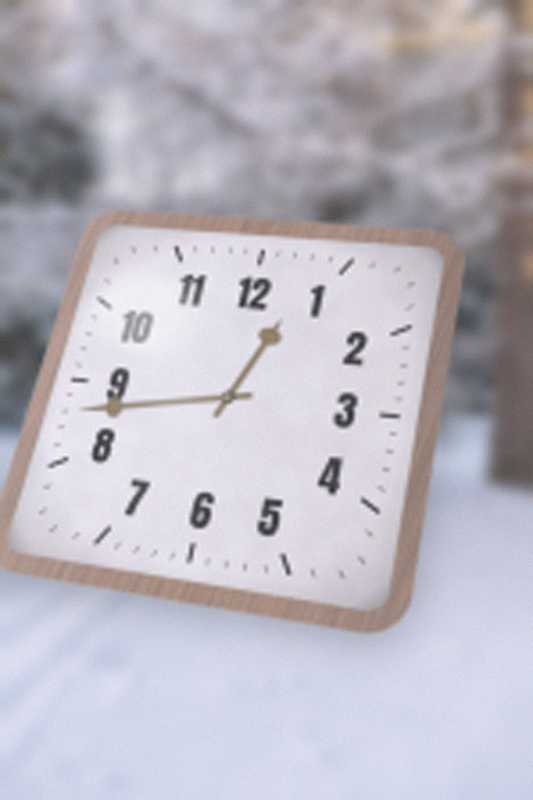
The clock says 12:43
